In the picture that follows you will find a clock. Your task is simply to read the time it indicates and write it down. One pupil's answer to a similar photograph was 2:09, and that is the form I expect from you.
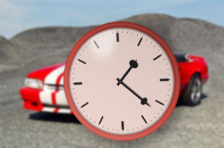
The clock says 1:22
